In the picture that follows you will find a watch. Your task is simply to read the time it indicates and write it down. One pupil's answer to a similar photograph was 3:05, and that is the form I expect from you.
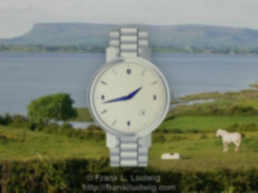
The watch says 1:43
